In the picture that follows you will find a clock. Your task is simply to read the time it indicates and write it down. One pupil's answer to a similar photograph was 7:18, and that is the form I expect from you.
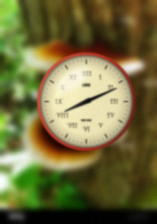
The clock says 8:11
